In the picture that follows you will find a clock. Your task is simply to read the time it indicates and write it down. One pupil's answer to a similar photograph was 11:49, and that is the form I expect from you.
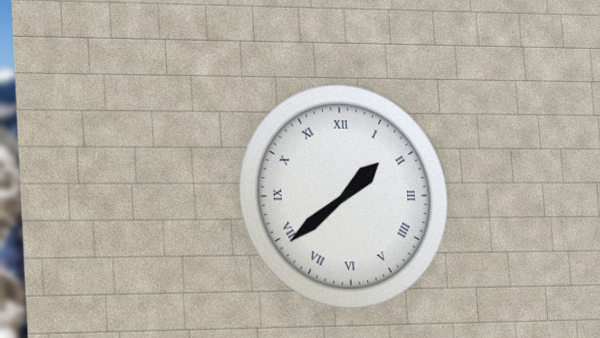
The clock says 1:39
